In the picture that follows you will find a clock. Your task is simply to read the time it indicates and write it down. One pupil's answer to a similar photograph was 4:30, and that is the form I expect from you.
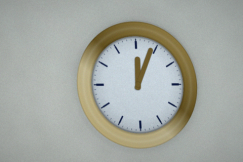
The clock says 12:04
